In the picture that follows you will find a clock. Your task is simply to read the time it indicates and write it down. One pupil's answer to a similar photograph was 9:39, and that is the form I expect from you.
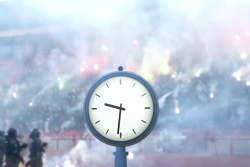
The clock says 9:31
